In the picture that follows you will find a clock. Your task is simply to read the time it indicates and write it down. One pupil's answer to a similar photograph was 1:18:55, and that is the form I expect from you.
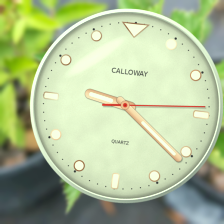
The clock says 9:21:14
